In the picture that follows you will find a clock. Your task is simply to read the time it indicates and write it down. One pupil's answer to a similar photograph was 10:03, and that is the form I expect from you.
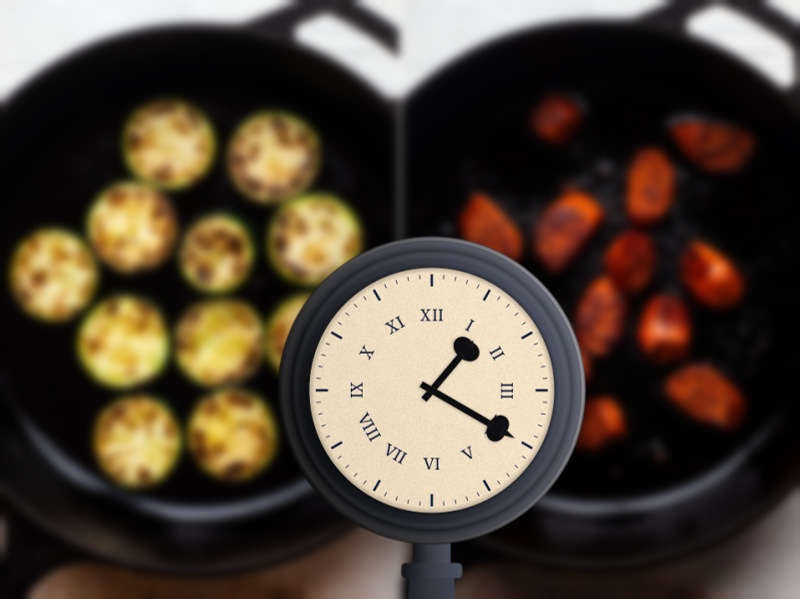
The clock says 1:20
